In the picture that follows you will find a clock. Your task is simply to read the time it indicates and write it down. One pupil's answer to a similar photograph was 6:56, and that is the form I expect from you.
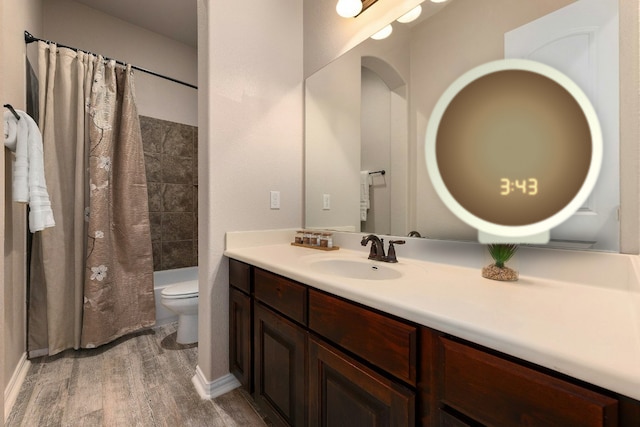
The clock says 3:43
